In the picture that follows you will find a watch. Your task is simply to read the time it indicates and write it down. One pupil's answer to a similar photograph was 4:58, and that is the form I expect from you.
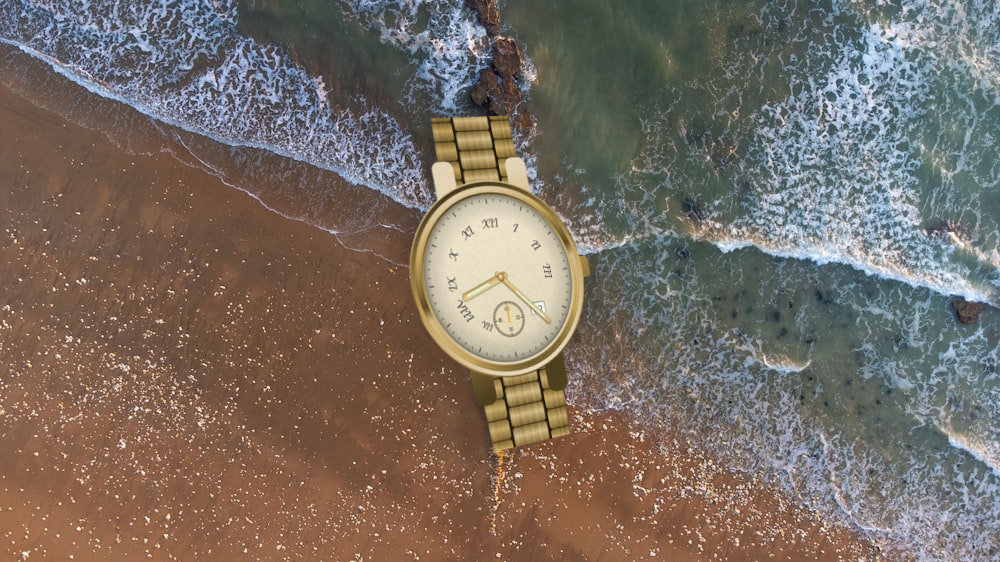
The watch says 8:23
